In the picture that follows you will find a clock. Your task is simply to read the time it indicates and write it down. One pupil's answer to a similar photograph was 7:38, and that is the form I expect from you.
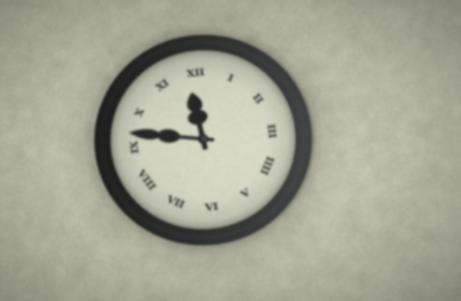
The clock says 11:47
